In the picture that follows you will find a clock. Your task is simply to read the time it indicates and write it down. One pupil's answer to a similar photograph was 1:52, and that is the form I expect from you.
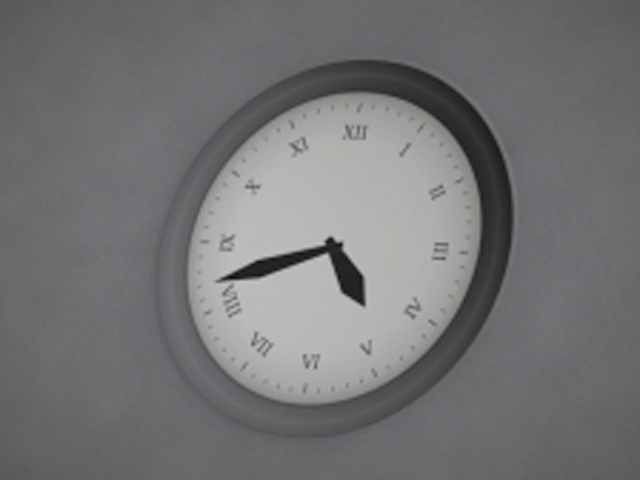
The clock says 4:42
